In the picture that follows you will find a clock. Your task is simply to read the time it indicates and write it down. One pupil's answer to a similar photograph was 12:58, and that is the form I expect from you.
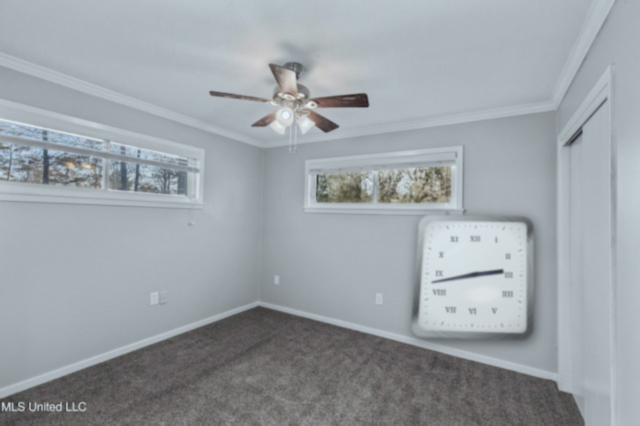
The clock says 2:43
